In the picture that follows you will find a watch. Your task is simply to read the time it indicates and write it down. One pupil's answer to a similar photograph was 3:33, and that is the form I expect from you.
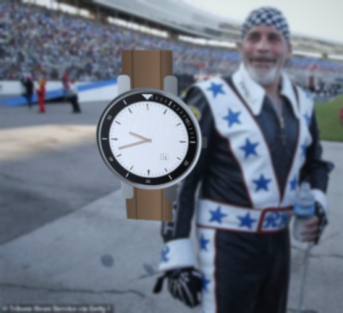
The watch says 9:42
